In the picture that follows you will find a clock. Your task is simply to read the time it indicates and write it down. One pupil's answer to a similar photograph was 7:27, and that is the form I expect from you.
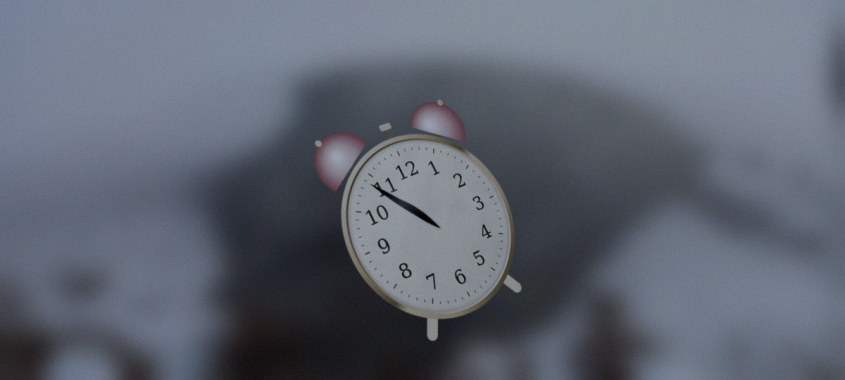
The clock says 10:54
